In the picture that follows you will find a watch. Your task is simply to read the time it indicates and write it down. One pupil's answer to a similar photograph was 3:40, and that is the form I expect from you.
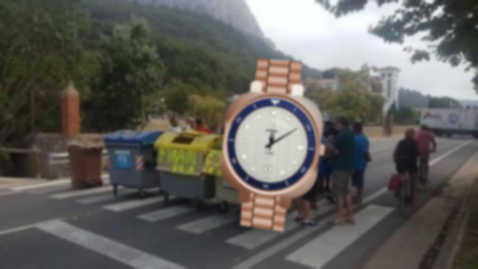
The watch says 12:09
